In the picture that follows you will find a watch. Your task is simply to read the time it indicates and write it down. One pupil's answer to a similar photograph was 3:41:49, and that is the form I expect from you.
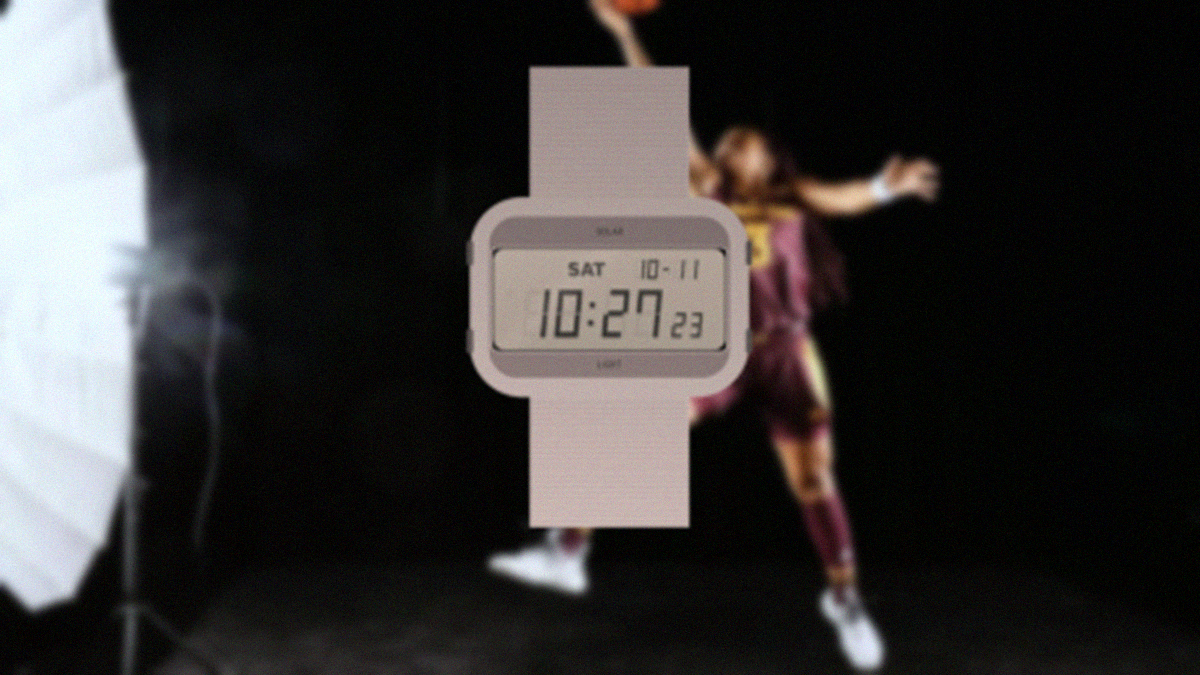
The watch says 10:27:23
